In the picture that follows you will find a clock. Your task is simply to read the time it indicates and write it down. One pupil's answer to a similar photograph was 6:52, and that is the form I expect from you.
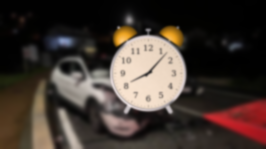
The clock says 8:07
